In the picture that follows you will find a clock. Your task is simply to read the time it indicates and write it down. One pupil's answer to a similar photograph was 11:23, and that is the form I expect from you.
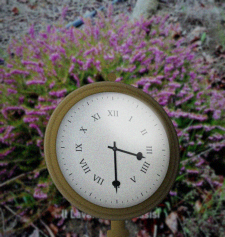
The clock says 3:30
